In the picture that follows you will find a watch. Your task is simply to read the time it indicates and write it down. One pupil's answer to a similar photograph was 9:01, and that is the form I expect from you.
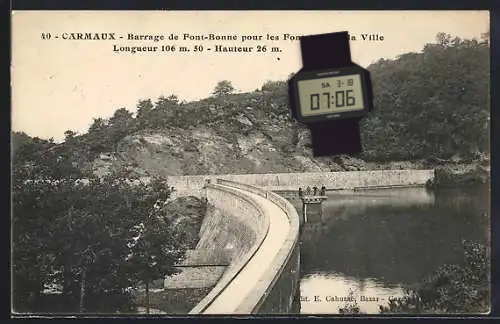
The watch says 7:06
